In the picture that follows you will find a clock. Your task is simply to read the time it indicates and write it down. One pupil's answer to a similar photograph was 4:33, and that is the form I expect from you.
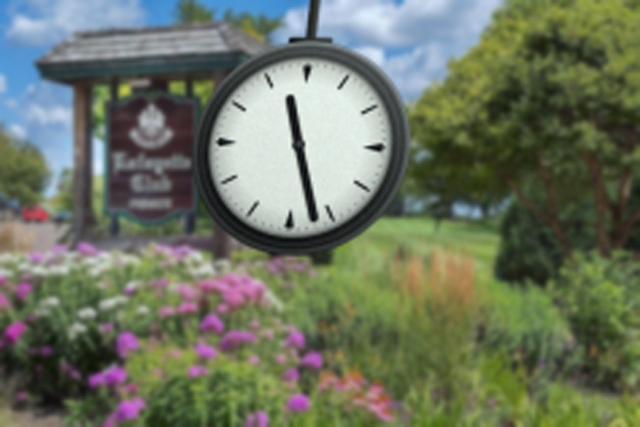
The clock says 11:27
